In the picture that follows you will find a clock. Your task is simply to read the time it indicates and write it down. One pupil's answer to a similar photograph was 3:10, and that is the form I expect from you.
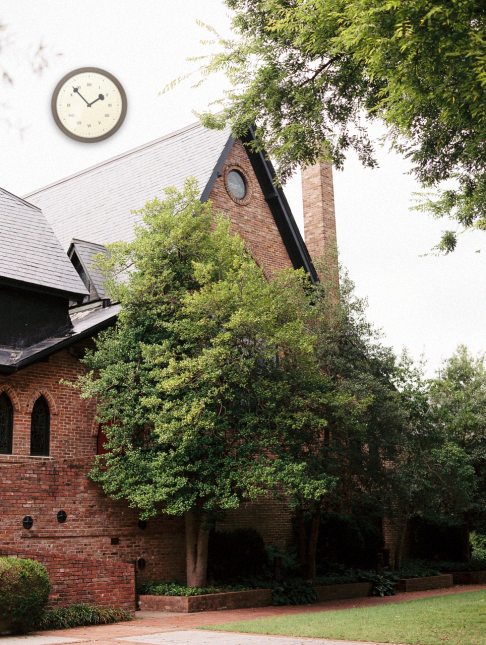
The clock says 1:53
